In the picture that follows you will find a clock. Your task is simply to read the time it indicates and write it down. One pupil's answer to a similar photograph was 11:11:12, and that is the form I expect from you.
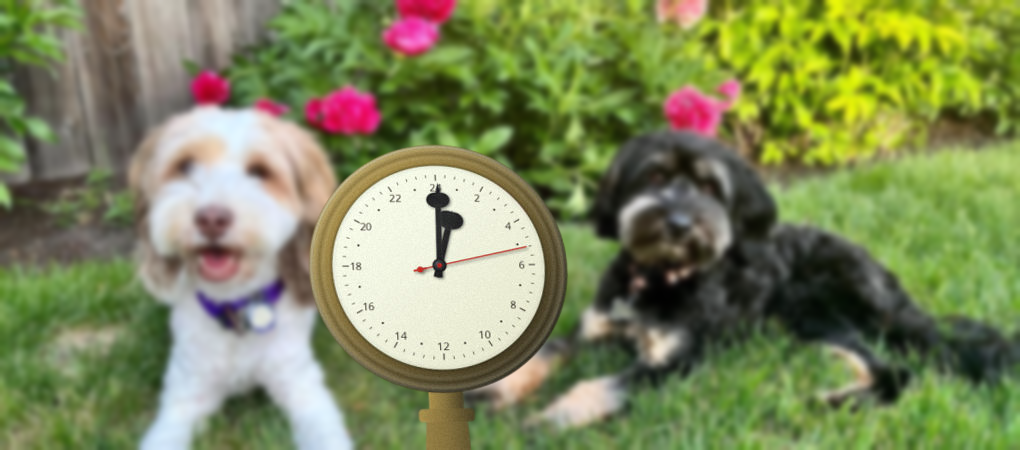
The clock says 1:00:13
